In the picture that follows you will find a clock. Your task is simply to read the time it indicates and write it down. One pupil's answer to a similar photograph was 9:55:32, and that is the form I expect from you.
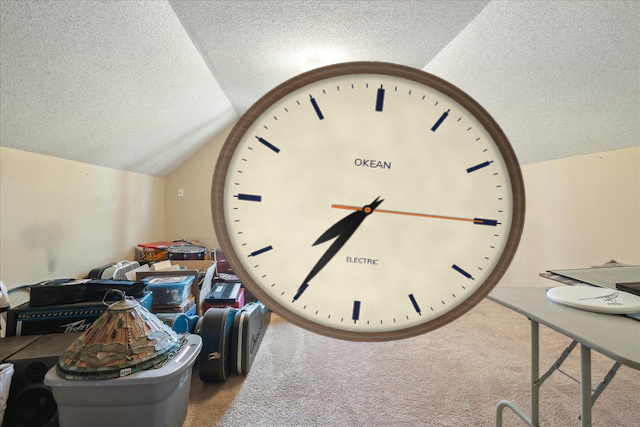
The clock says 7:35:15
